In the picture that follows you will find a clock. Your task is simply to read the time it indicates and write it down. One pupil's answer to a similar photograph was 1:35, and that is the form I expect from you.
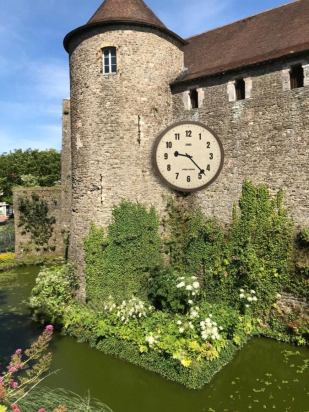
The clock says 9:23
